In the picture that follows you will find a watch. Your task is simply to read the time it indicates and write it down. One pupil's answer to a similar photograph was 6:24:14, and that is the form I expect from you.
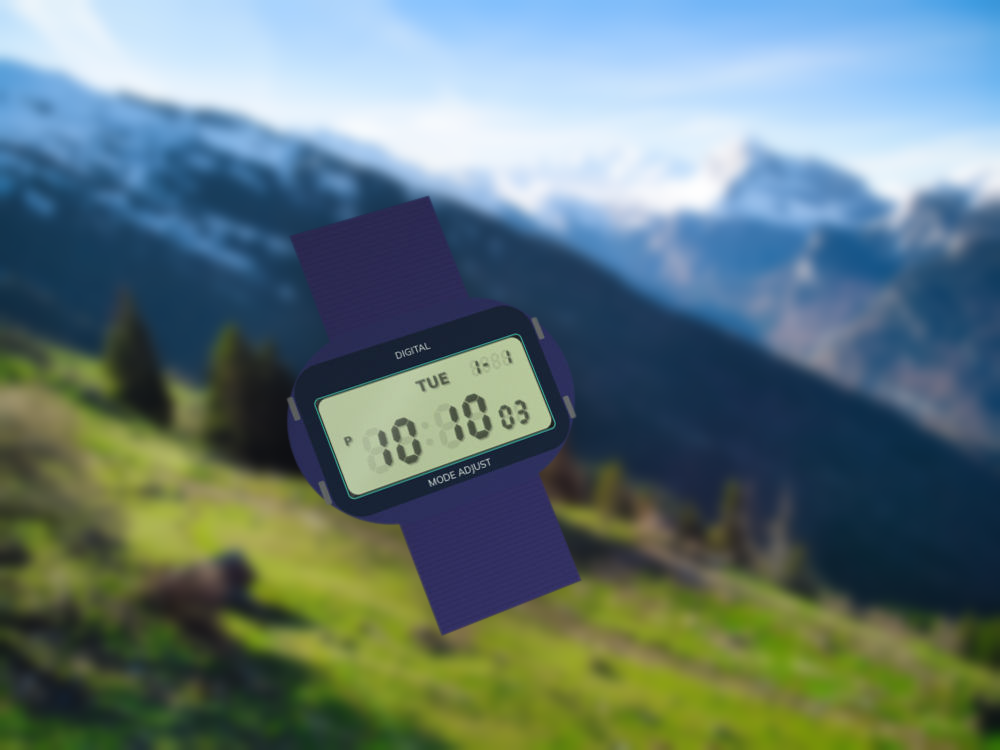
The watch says 10:10:03
